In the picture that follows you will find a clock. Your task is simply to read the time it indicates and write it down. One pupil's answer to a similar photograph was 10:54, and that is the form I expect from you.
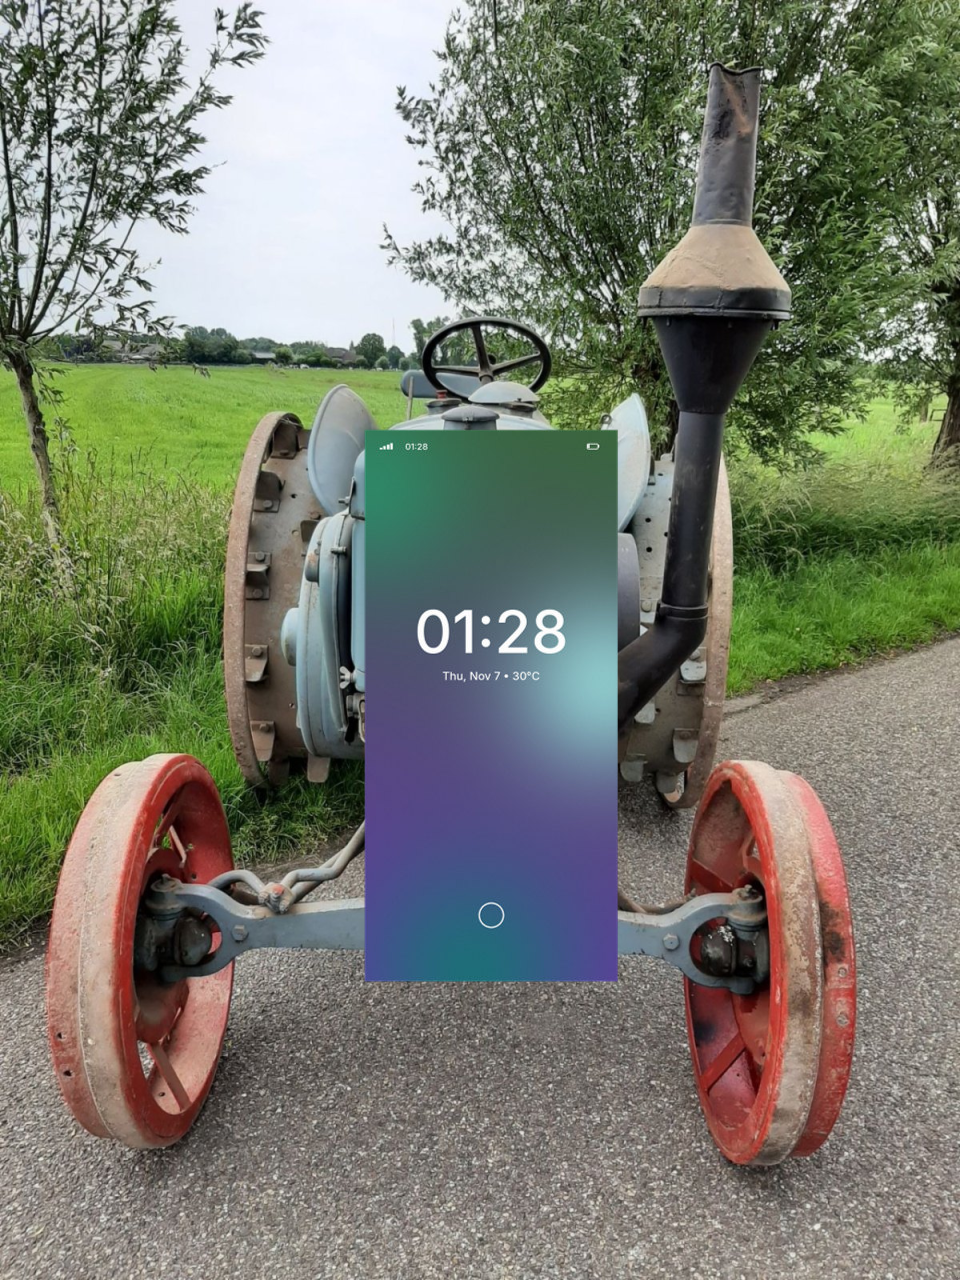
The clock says 1:28
